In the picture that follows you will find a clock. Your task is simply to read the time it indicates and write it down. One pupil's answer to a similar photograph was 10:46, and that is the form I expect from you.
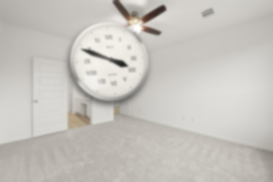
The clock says 3:49
